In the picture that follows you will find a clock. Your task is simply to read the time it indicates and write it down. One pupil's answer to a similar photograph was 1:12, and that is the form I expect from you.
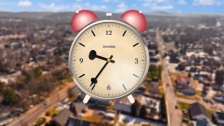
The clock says 9:36
